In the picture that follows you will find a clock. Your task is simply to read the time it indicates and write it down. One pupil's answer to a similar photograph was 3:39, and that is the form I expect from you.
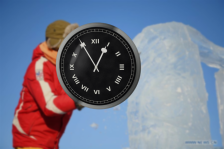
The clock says 12:55
